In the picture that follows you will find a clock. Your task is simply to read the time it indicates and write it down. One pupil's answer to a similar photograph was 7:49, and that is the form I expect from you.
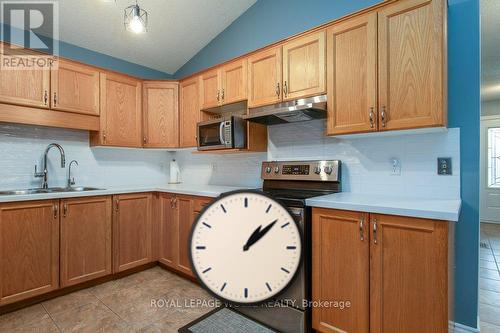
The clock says 1:08
